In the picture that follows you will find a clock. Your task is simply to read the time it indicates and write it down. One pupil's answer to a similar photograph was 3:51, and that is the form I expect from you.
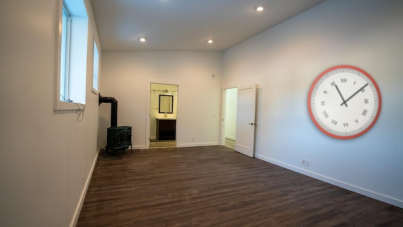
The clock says 11:09
